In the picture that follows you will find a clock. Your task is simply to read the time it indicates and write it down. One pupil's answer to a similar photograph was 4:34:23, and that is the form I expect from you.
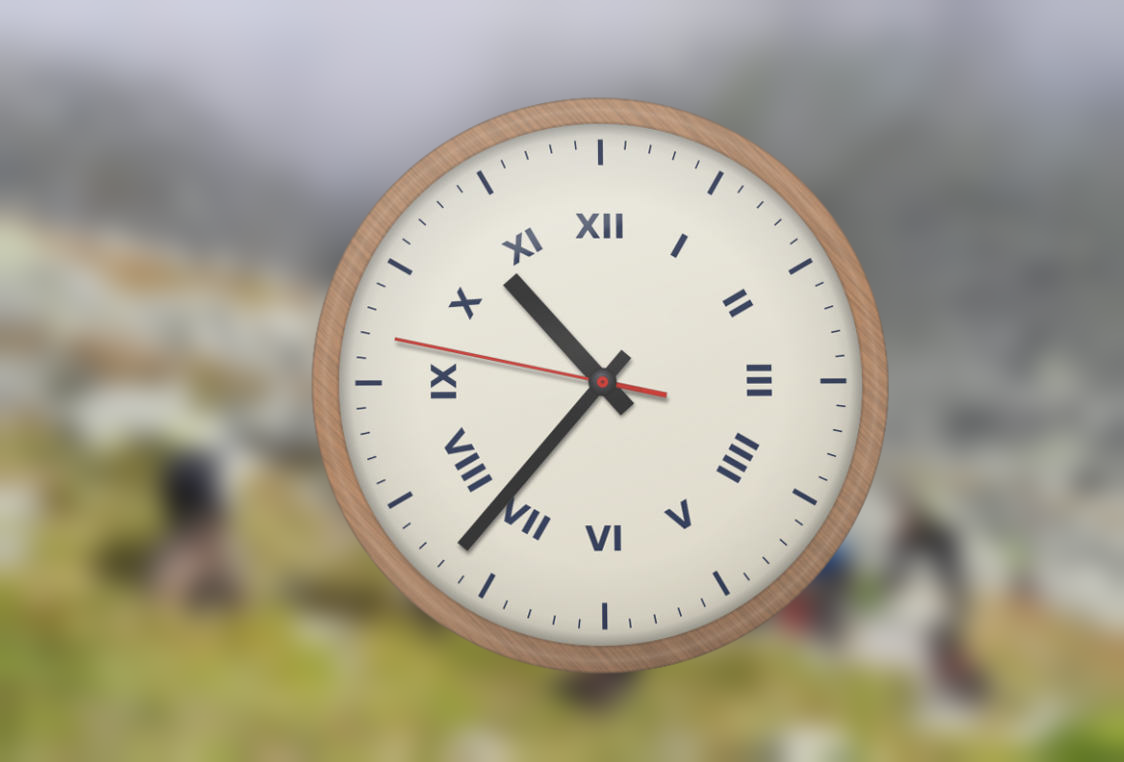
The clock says 10:36:47
